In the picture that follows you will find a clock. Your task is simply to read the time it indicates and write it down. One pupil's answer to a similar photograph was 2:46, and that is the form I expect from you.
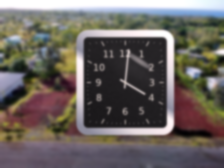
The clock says 4:01
